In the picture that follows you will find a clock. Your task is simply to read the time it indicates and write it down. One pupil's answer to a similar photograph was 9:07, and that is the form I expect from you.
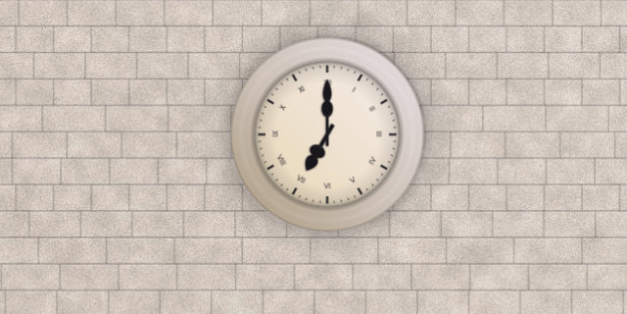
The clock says 7:00
